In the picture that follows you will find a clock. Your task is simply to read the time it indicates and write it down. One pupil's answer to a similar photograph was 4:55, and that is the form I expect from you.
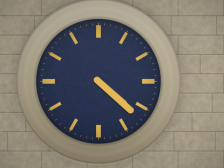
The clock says 4:22
